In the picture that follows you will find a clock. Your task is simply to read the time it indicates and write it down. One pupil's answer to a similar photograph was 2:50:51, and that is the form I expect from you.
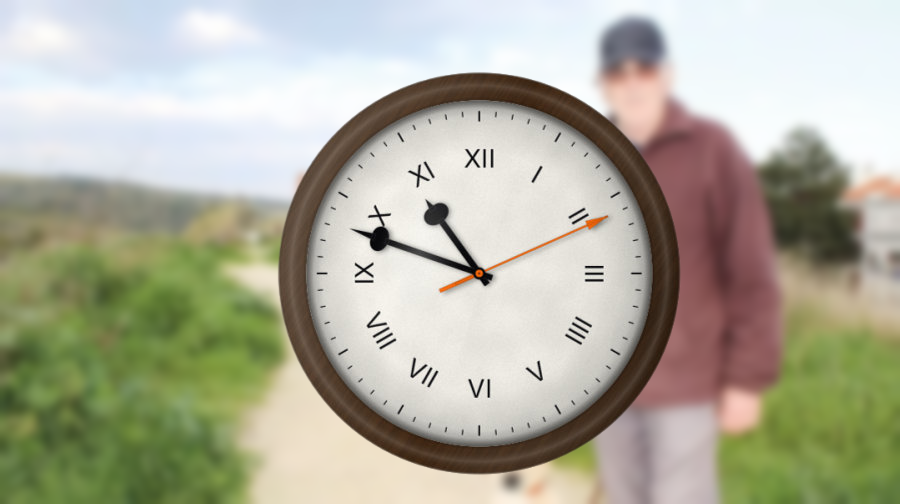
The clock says 10:48:11
